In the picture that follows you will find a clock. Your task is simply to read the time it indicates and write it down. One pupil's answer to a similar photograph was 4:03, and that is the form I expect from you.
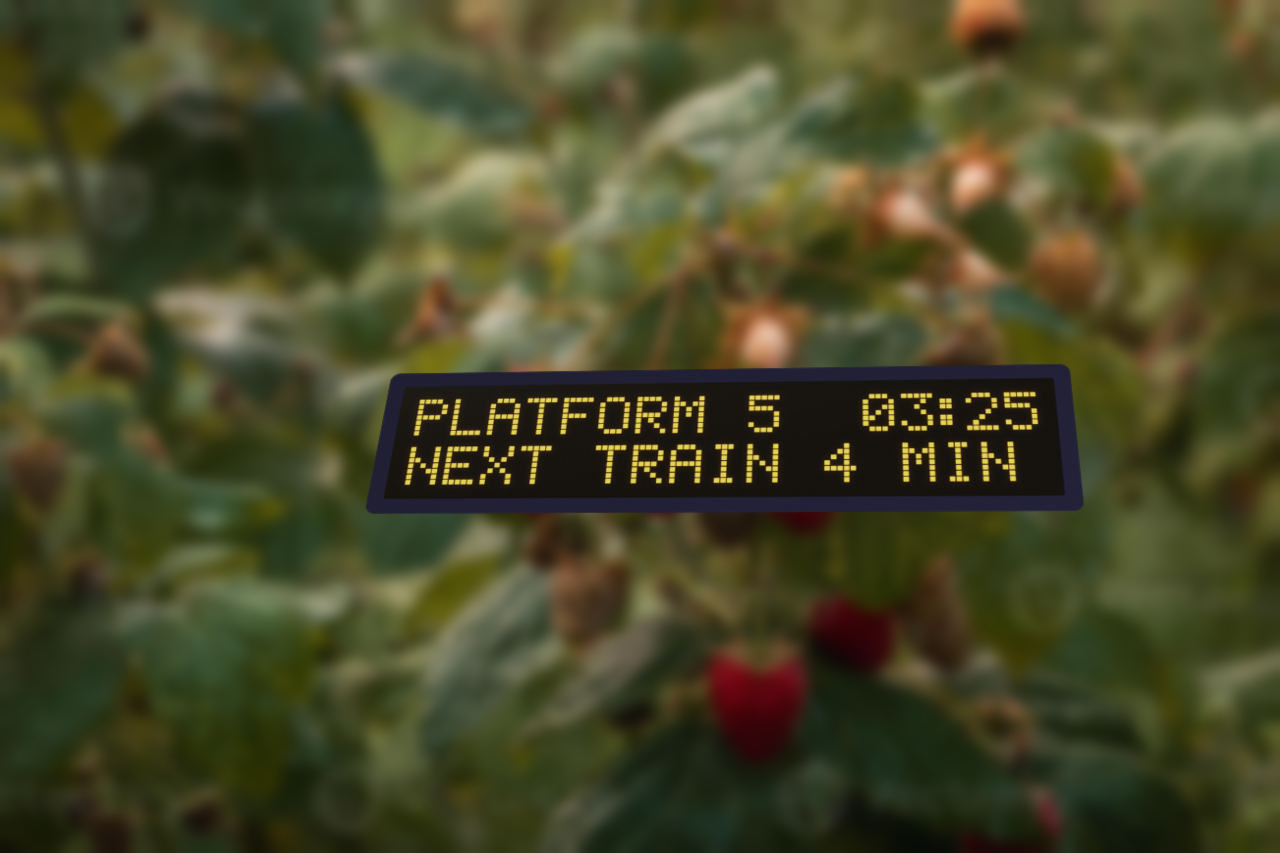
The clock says 3:25
